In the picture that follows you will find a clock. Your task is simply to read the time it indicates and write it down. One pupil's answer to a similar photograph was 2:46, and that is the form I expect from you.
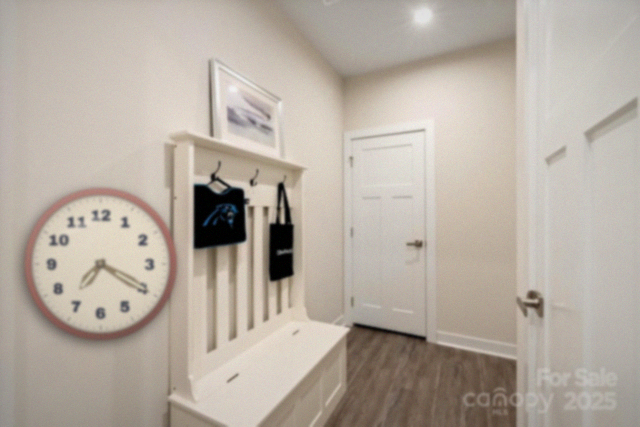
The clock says 7:20
